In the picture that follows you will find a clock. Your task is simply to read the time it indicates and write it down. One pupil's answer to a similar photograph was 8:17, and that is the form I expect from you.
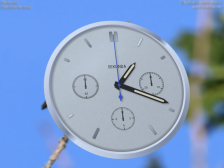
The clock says 1:19
